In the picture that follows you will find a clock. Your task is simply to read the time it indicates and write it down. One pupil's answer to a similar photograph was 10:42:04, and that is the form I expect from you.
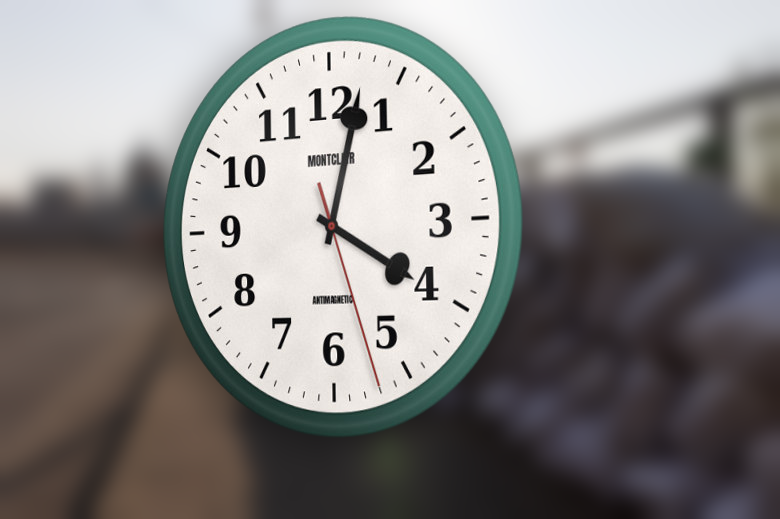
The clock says 4:02:27
